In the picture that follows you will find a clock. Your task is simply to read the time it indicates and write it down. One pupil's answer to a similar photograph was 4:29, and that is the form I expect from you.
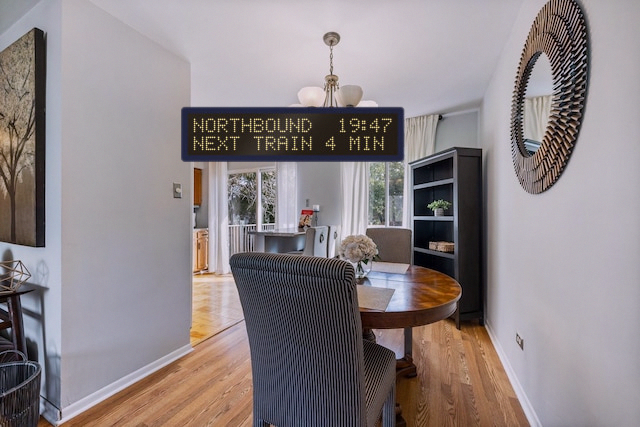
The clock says 19:47
